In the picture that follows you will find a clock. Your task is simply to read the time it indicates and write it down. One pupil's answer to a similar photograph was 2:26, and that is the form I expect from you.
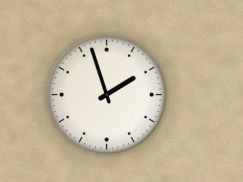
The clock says 1:57
